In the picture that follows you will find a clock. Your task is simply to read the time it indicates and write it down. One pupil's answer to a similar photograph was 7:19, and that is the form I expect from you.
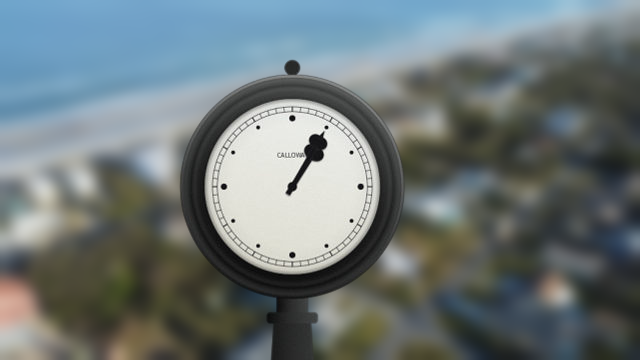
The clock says 1:05
